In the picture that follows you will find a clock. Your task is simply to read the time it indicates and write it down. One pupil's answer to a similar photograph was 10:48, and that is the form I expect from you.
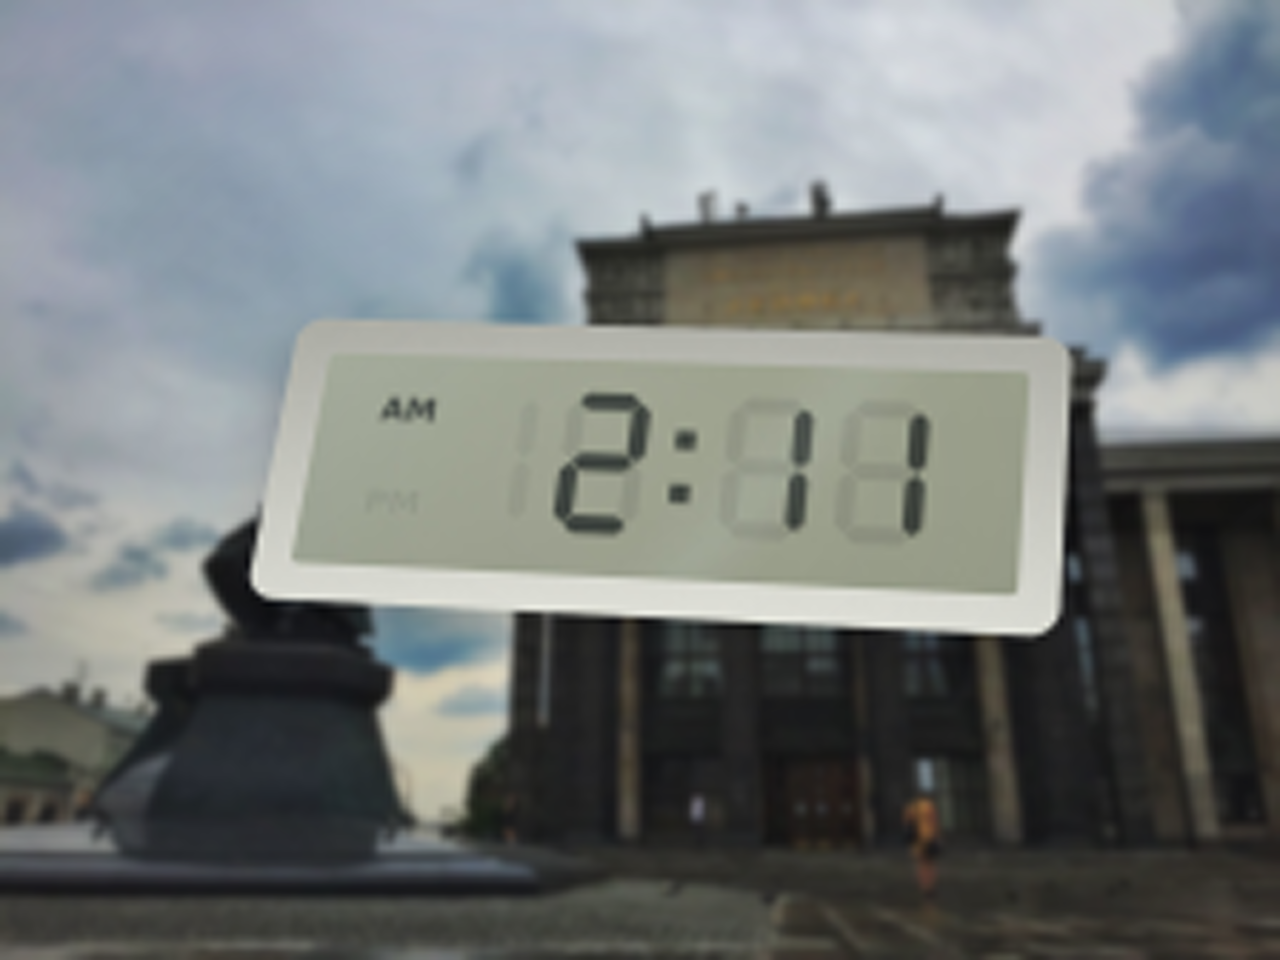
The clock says 2:11
